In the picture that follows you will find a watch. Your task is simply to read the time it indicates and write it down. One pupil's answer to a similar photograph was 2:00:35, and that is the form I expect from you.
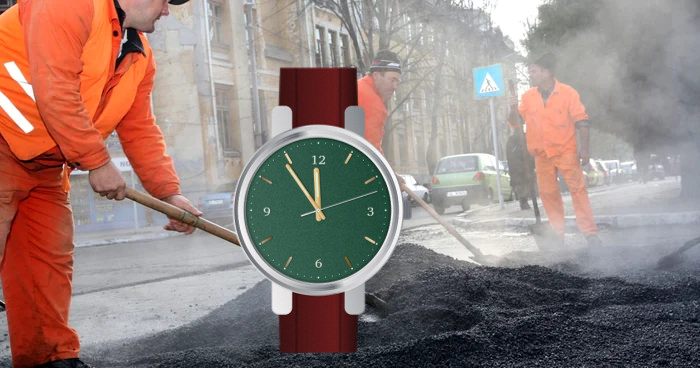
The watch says 11:54:12
